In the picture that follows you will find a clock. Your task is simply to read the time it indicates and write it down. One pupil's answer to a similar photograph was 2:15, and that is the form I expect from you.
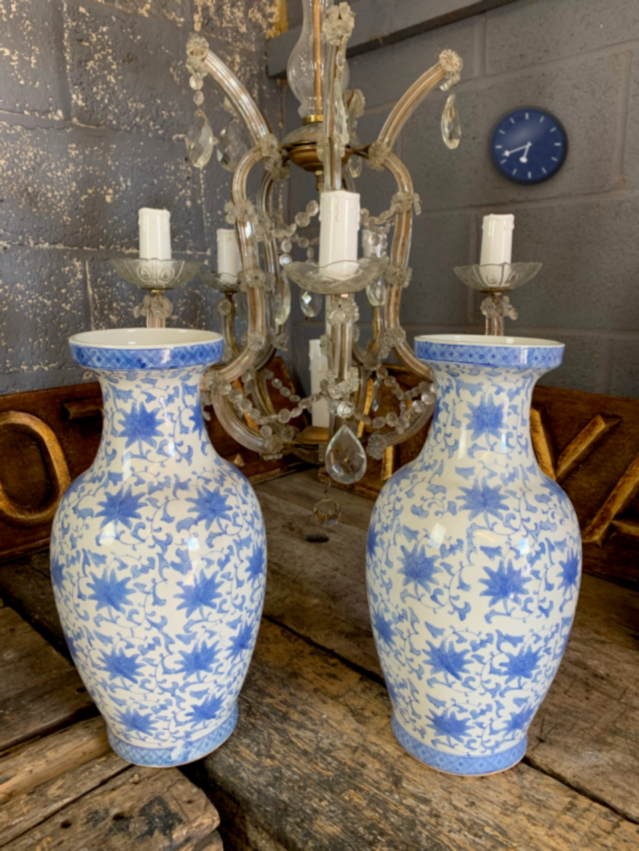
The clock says 6:42
